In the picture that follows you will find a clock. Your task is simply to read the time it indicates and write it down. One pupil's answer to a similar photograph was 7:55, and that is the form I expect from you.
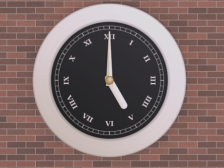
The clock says 5:00
